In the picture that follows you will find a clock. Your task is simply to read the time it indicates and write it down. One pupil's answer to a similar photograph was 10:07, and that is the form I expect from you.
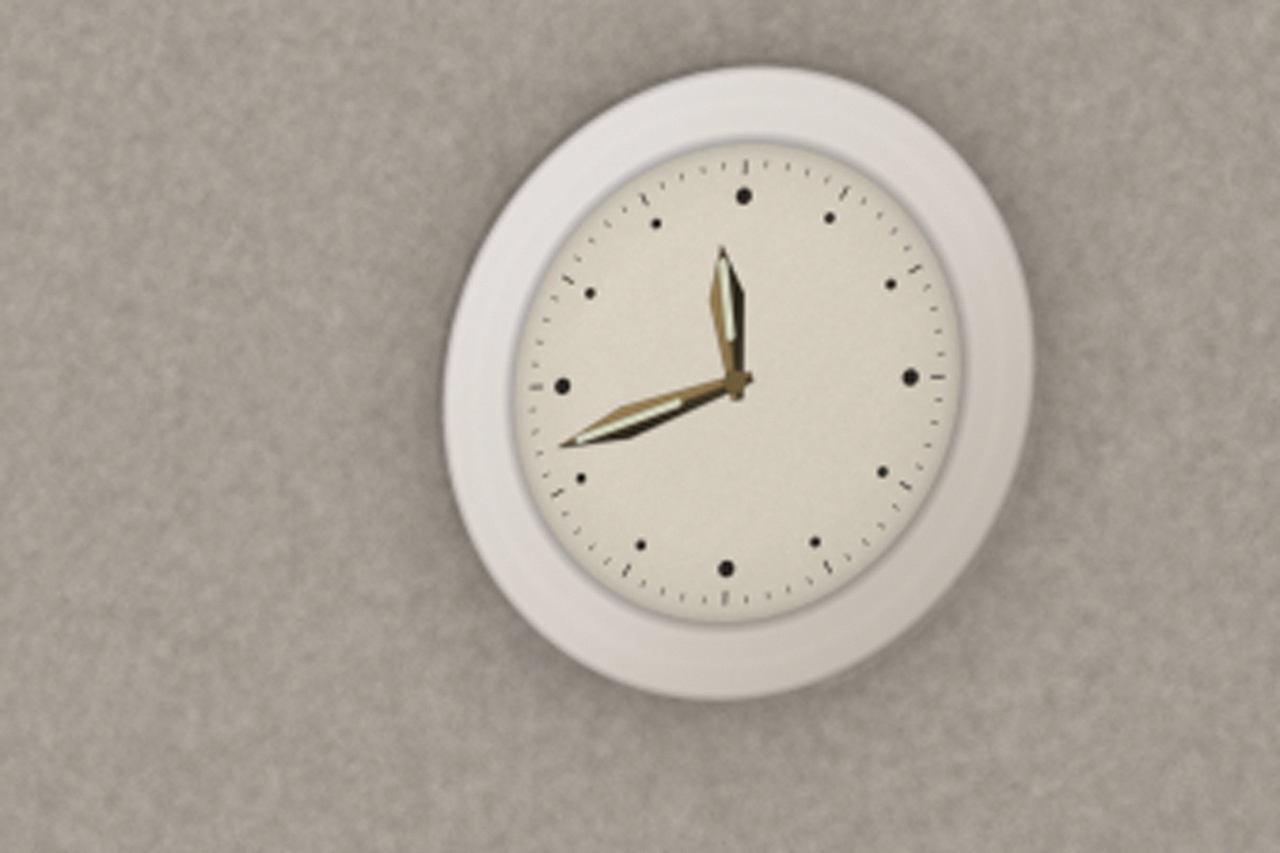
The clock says 11:42
